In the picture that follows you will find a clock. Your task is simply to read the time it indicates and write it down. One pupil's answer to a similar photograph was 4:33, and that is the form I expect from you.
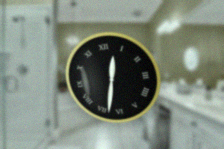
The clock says 12:33
